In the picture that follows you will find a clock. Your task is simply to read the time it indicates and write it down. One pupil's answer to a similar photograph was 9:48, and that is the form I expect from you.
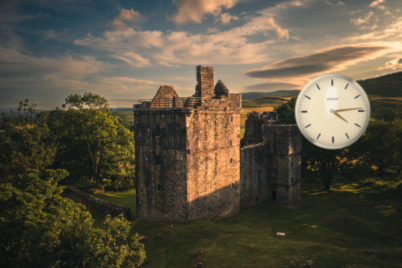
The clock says 4:14
